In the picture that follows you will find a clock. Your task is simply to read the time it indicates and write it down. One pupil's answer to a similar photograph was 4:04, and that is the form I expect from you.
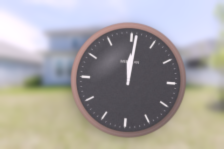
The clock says 12:01
